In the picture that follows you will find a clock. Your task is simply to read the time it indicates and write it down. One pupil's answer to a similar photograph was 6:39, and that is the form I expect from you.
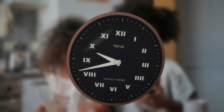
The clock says 9:42
